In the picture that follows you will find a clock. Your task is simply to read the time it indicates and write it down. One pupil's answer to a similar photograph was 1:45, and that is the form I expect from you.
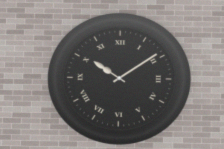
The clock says 10:09
